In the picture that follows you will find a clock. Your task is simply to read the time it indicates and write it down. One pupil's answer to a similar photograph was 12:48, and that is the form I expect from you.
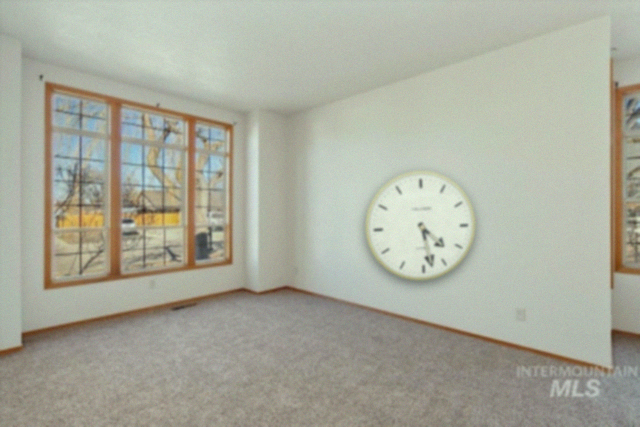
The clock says 4:28
